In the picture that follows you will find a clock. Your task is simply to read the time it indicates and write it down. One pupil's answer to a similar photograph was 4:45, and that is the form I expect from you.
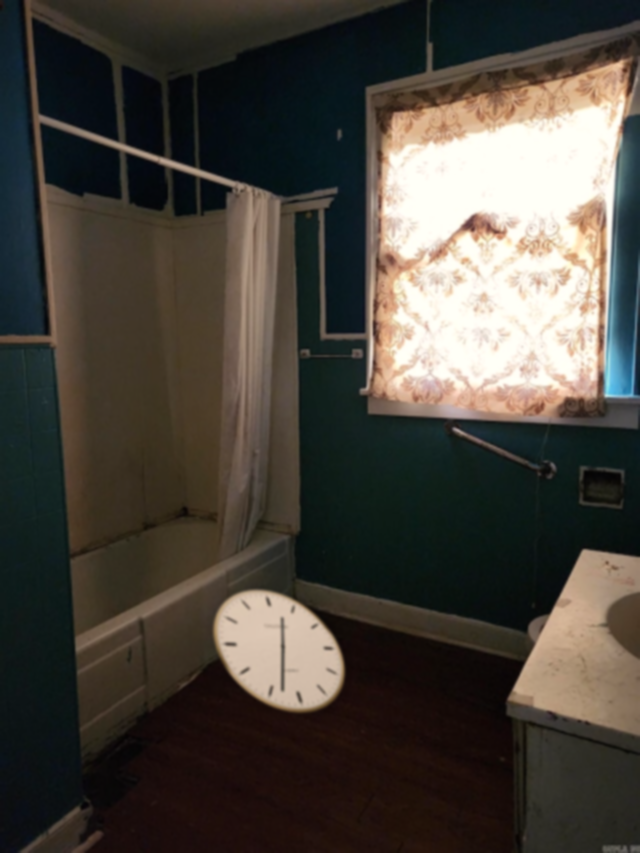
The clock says 12:33
